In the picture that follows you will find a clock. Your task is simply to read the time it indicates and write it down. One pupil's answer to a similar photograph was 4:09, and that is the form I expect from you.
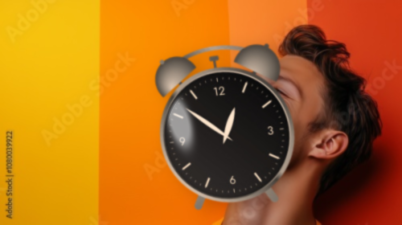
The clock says 12:52
